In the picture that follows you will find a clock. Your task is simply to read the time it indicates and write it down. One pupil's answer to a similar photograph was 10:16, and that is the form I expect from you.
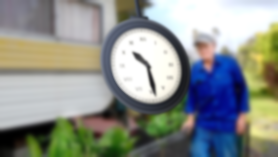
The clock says 10:29
